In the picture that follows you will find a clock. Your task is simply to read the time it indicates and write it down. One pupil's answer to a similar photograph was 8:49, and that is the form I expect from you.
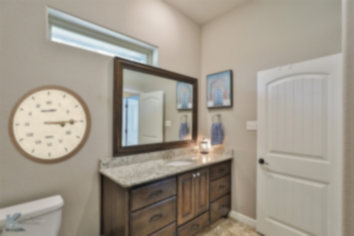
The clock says 3:15
